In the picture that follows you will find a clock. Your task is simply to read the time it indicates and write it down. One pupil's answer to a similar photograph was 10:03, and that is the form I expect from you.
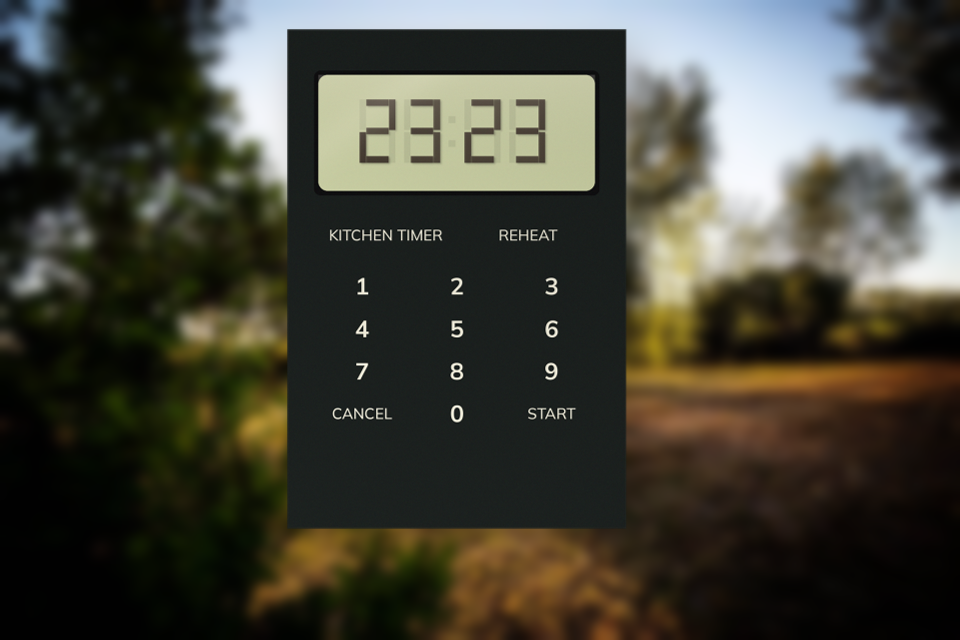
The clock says 23:23
